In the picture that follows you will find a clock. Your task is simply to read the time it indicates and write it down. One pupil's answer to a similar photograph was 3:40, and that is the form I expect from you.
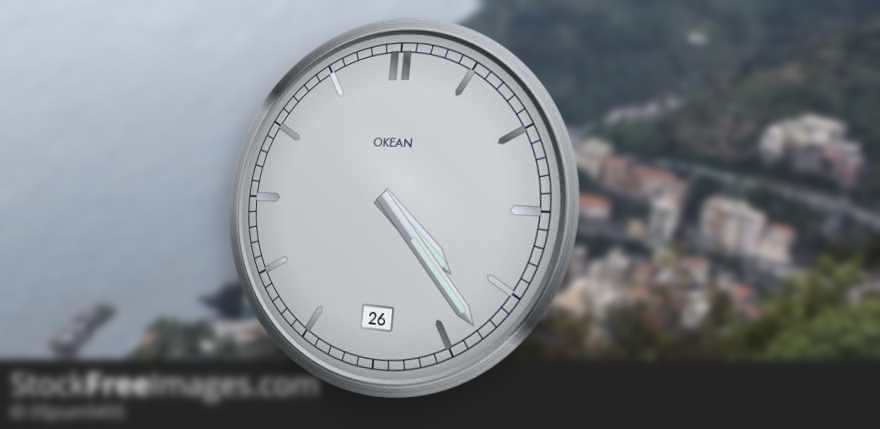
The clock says 4:23
